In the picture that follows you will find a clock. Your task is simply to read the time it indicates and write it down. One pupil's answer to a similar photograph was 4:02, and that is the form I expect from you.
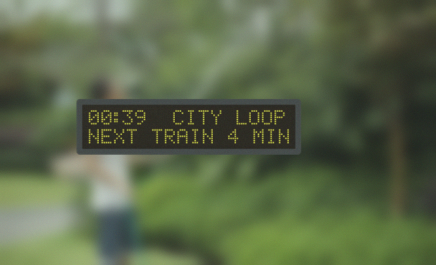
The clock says 0:39
